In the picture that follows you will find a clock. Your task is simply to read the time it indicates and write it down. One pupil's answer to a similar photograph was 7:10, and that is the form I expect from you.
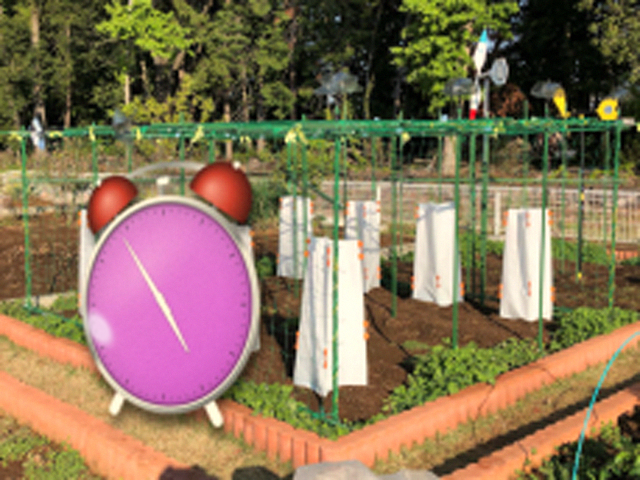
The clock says 4:54
